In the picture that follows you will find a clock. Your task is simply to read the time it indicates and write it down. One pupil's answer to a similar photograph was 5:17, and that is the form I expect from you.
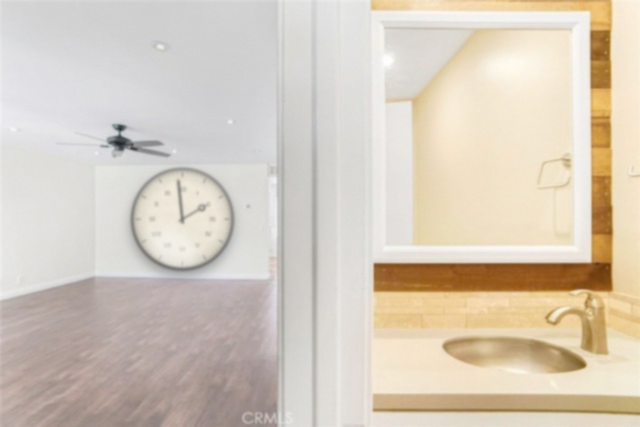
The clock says 1:59
